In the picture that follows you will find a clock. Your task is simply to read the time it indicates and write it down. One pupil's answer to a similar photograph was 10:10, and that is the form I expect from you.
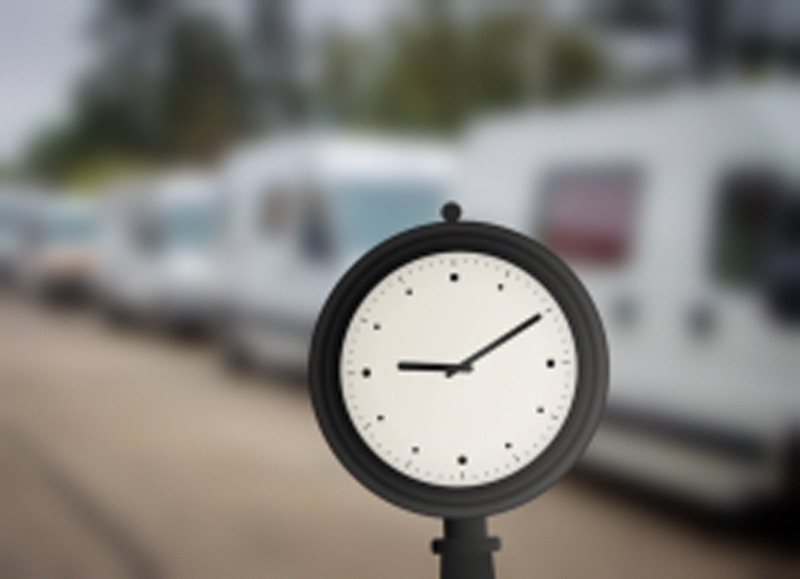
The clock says 9:10
